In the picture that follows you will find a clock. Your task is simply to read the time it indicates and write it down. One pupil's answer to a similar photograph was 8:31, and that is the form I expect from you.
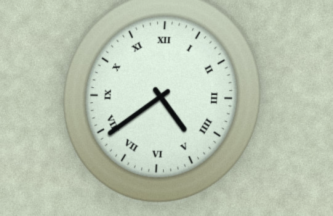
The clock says 4:39
